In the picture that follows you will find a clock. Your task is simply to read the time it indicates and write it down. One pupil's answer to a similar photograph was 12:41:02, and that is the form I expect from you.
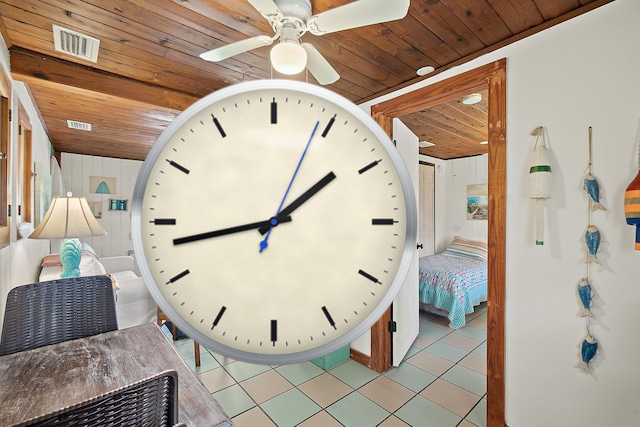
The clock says 1:43:04
